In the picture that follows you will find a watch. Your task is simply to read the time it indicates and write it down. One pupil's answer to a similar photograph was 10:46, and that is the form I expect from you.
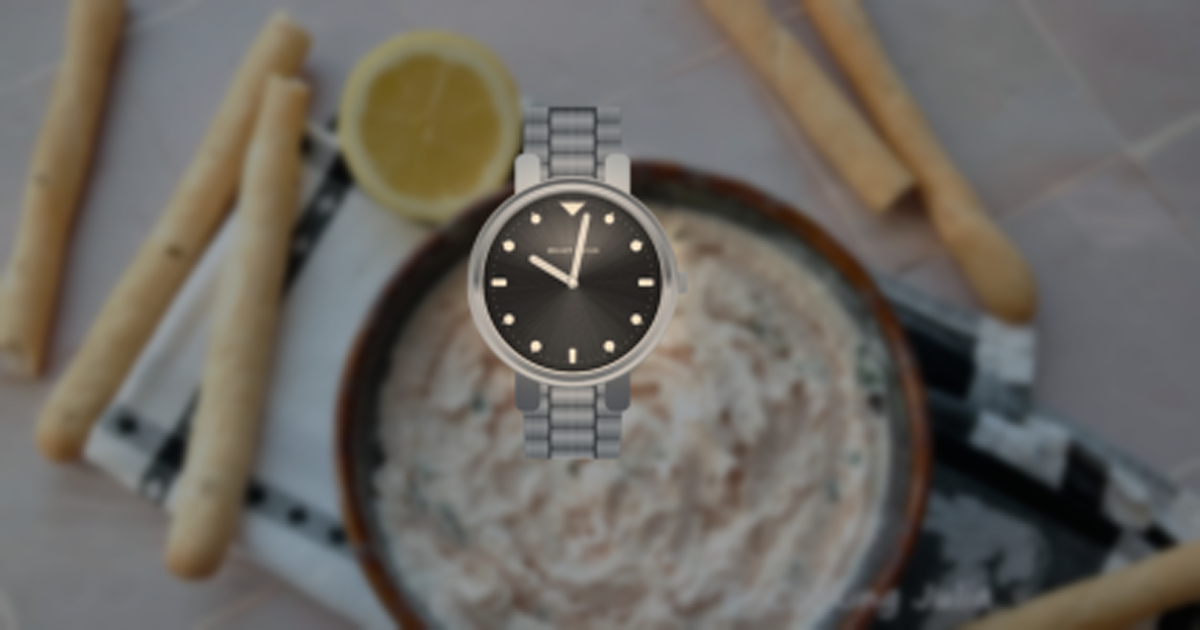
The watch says 10:02
